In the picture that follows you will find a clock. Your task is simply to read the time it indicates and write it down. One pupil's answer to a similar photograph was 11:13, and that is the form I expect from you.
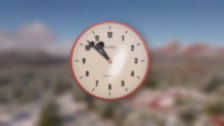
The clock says 10:52
